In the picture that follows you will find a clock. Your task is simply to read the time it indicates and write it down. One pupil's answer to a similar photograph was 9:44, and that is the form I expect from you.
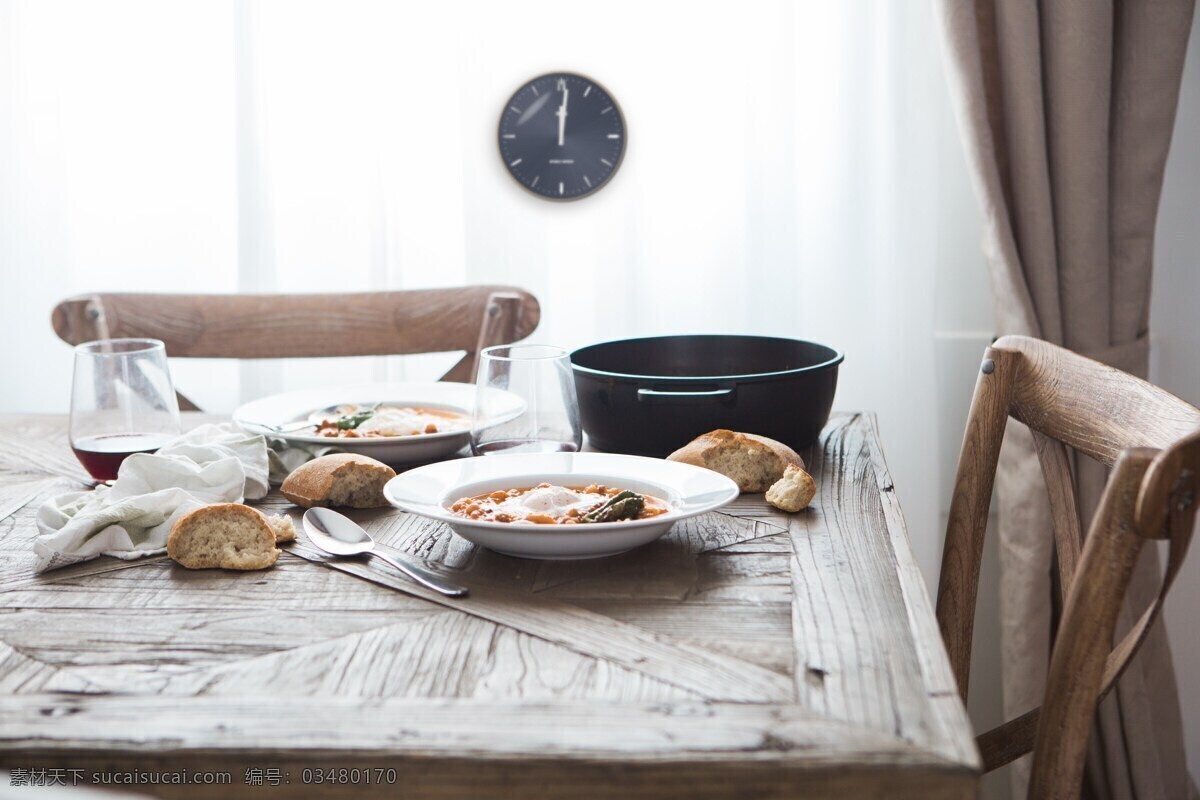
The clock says 12:01
